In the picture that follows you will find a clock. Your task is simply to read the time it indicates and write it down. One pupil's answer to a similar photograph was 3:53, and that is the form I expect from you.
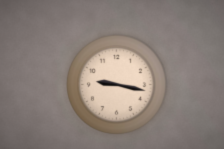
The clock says 9:17
